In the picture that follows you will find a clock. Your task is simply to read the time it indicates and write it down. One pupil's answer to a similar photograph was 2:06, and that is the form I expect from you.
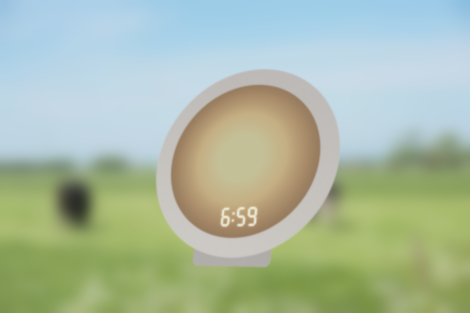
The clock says 6:59
